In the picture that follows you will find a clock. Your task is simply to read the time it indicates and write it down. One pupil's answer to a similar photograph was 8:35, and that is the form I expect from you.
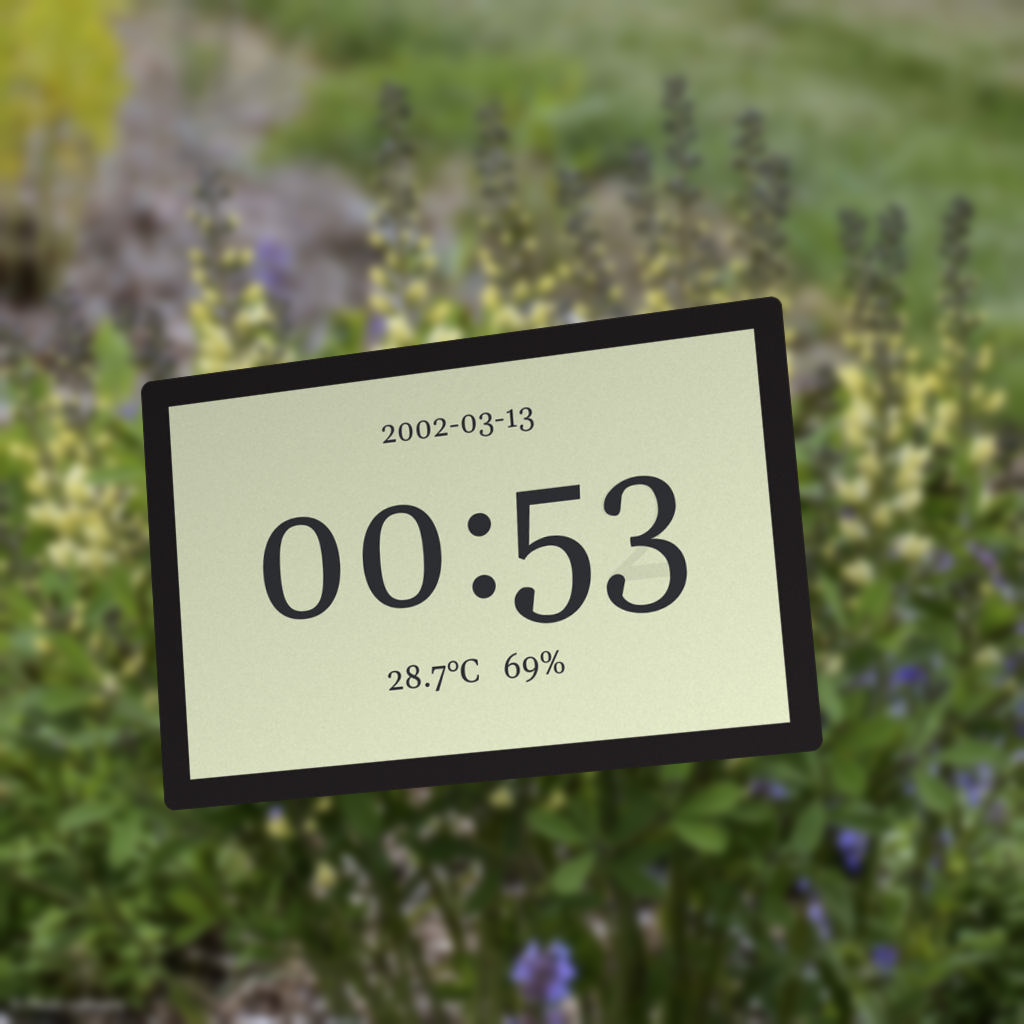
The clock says 0:53
